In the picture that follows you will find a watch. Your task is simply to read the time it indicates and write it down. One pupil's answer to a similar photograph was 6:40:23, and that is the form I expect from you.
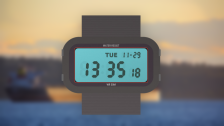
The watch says 13:35:18
